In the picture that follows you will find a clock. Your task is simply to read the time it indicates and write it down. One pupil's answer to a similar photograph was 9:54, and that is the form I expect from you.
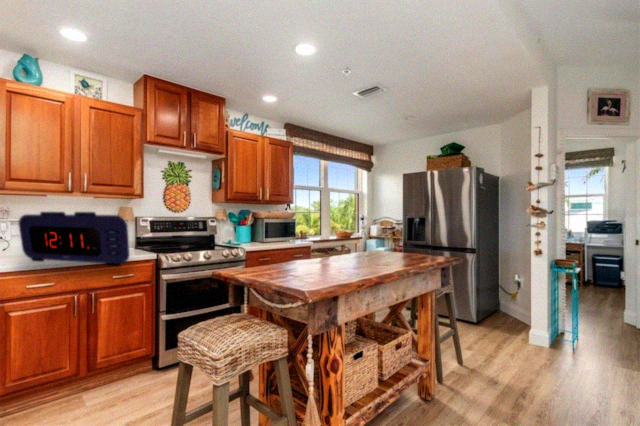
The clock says 12:11
